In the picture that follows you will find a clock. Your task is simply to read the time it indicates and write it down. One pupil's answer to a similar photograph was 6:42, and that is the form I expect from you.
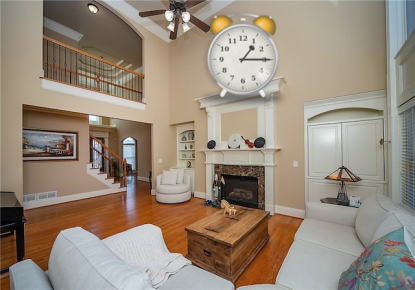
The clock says 1:15
